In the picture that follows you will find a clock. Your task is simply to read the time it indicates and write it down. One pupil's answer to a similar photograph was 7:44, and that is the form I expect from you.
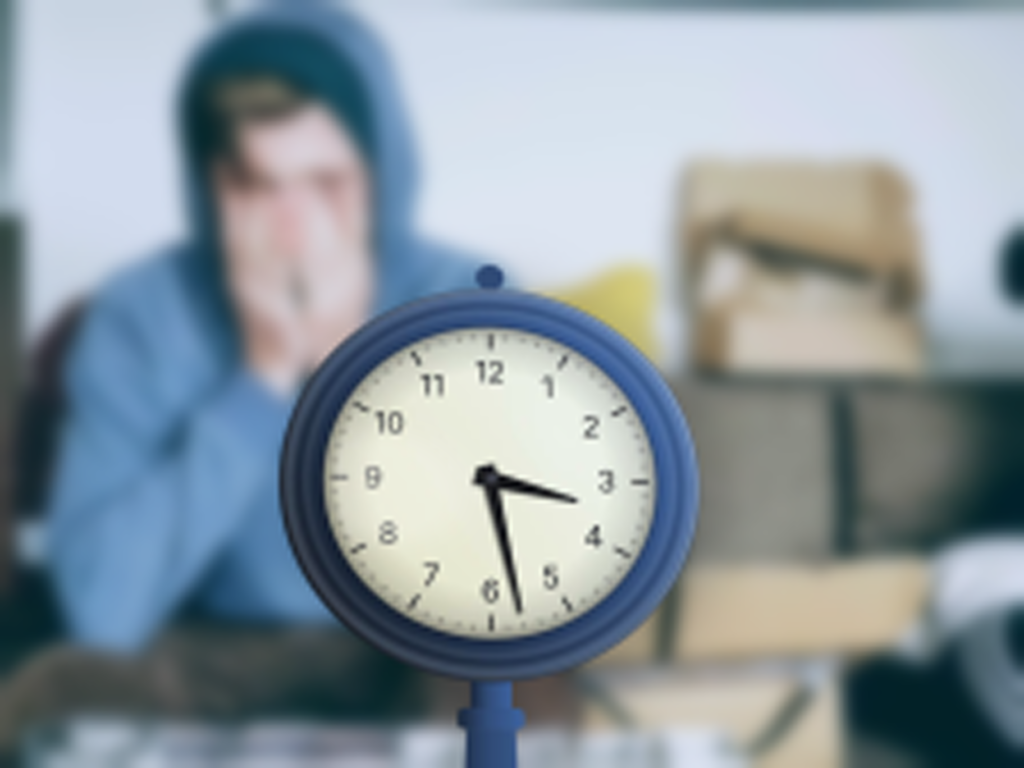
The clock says 3:28
